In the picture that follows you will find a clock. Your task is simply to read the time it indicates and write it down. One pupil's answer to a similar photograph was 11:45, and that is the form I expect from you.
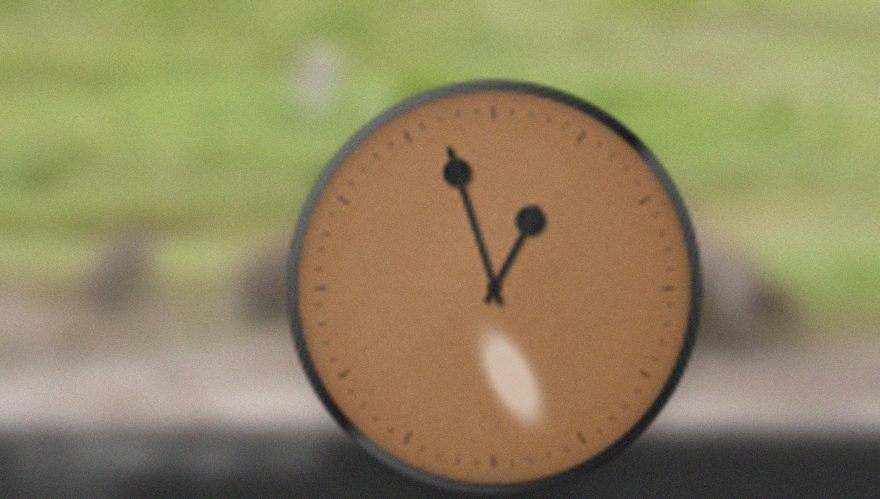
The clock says 12:57
